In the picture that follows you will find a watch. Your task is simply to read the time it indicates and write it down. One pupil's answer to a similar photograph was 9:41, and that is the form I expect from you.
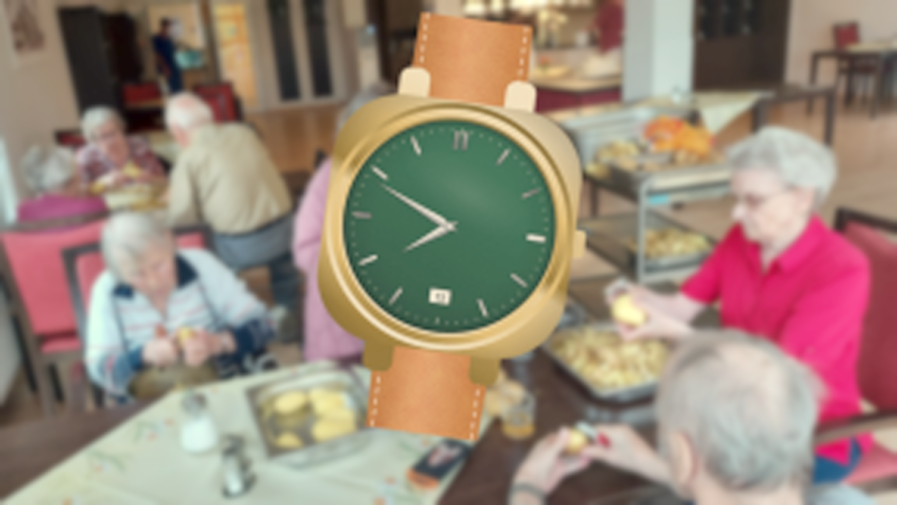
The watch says 7:49
